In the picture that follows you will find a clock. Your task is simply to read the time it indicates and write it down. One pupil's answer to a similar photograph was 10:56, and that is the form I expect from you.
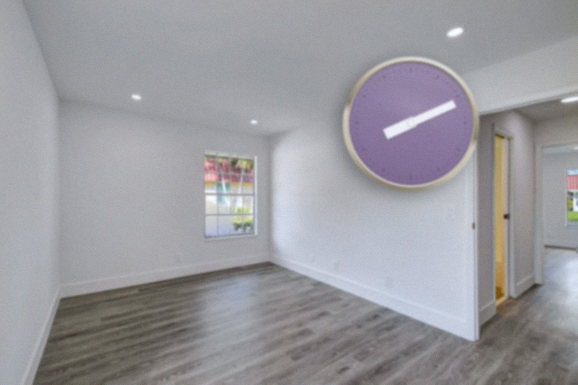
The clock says 8:11
